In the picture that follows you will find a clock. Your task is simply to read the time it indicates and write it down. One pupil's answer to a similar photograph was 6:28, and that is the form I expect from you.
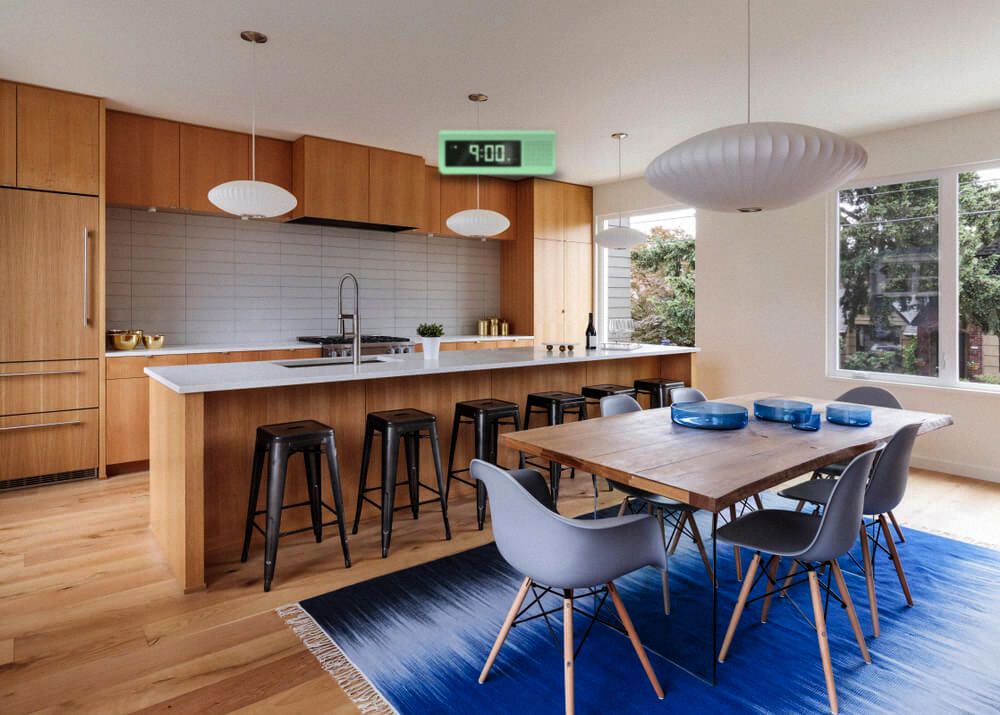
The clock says 9:00
